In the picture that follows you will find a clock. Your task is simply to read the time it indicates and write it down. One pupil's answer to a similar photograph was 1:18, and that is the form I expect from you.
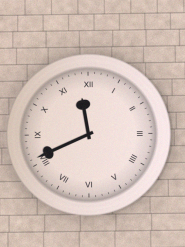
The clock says 11:41
